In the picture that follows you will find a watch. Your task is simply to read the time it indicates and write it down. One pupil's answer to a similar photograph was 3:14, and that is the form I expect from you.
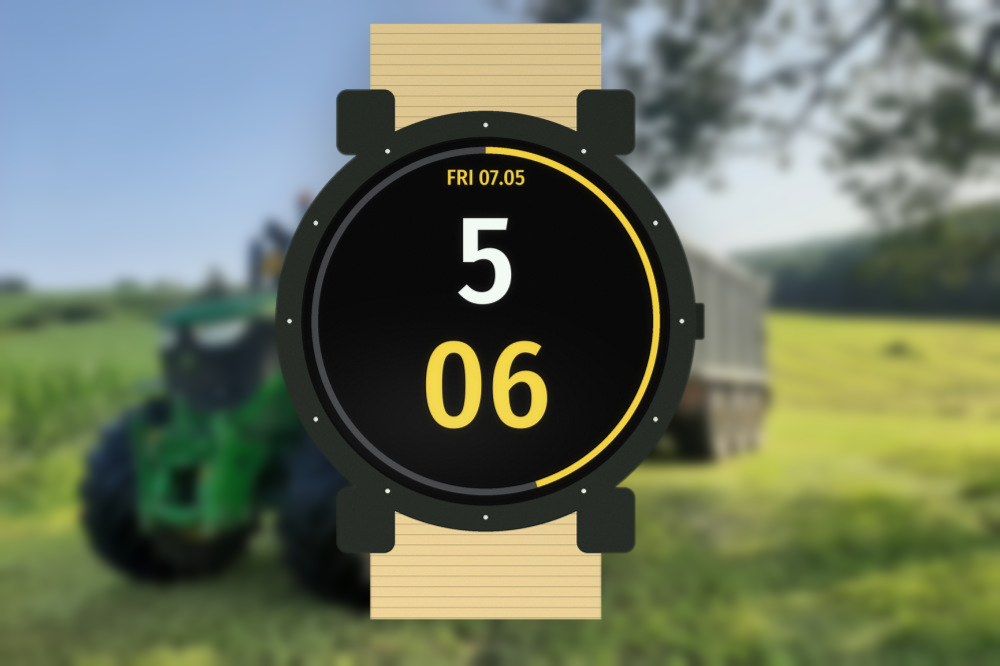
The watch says 5:06
